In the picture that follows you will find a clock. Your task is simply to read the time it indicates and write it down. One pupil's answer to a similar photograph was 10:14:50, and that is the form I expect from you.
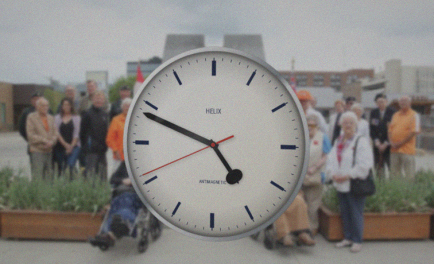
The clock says 4:48:41
